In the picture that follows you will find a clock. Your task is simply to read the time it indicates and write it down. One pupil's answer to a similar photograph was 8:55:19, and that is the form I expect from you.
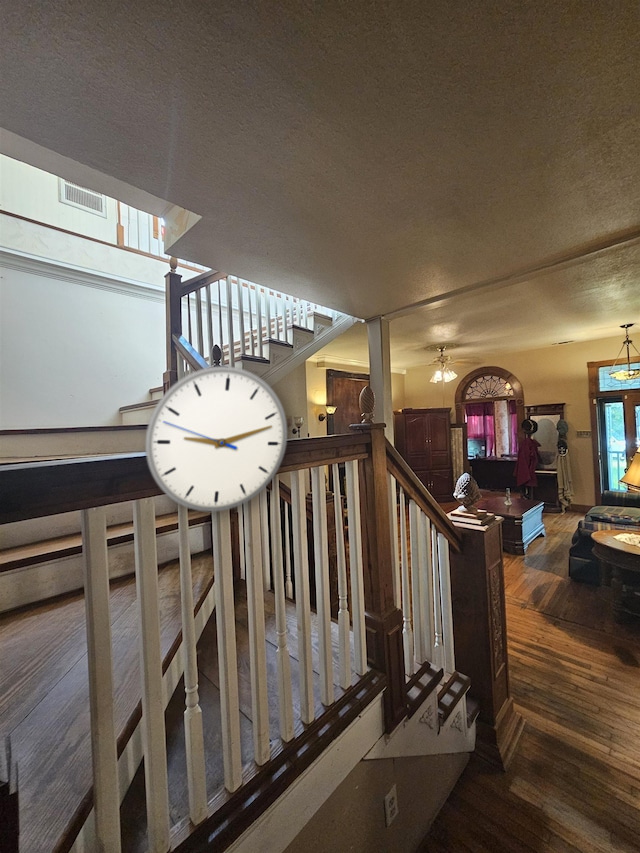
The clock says 9:11:48
